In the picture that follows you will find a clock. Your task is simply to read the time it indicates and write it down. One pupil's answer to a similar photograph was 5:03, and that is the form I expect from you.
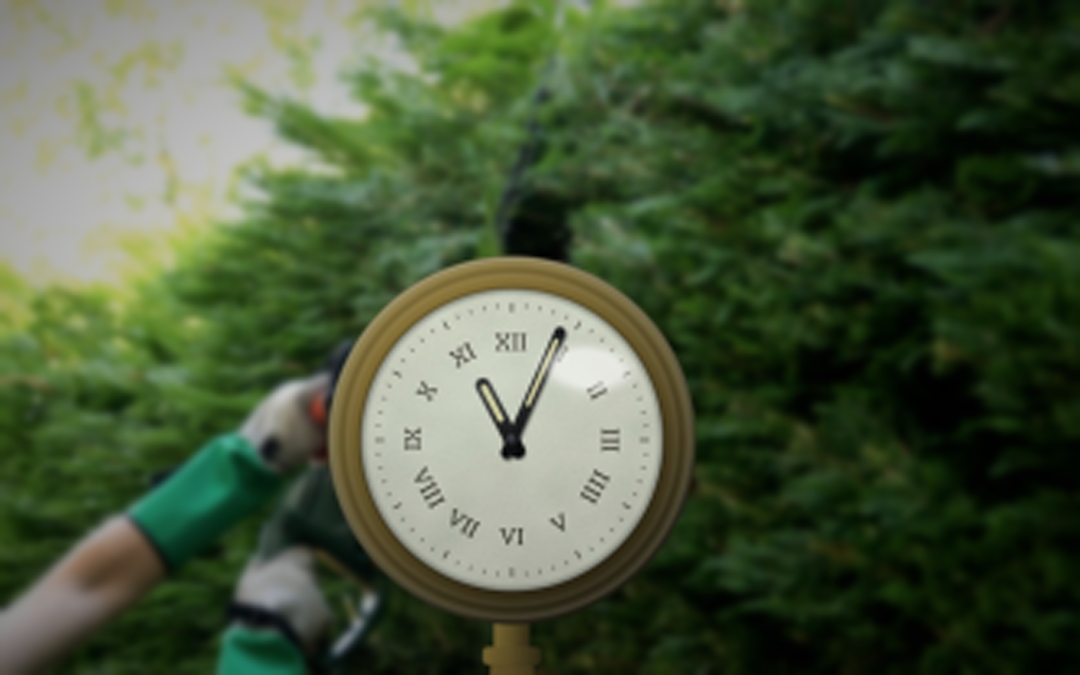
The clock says 11:04
